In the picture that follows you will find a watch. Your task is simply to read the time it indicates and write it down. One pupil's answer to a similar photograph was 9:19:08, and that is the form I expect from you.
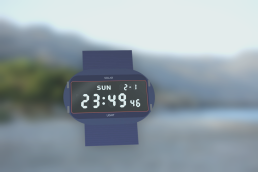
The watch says 23:49:46
